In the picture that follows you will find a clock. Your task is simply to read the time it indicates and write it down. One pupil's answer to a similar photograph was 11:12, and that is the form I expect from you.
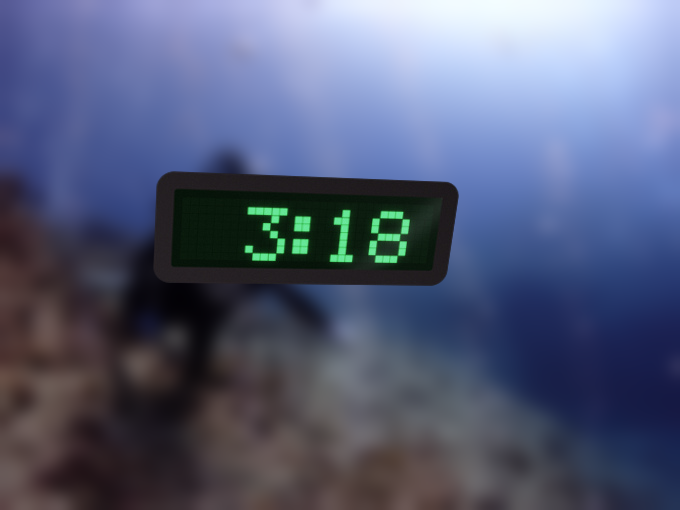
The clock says 3:18
